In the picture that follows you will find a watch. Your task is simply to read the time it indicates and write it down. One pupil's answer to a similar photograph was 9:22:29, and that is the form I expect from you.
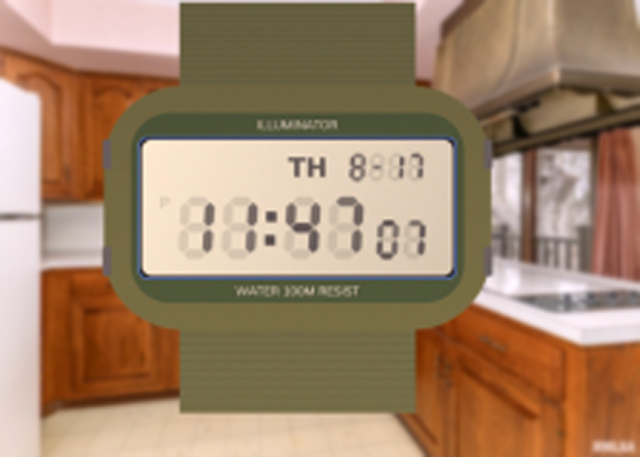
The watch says 11:47:07
